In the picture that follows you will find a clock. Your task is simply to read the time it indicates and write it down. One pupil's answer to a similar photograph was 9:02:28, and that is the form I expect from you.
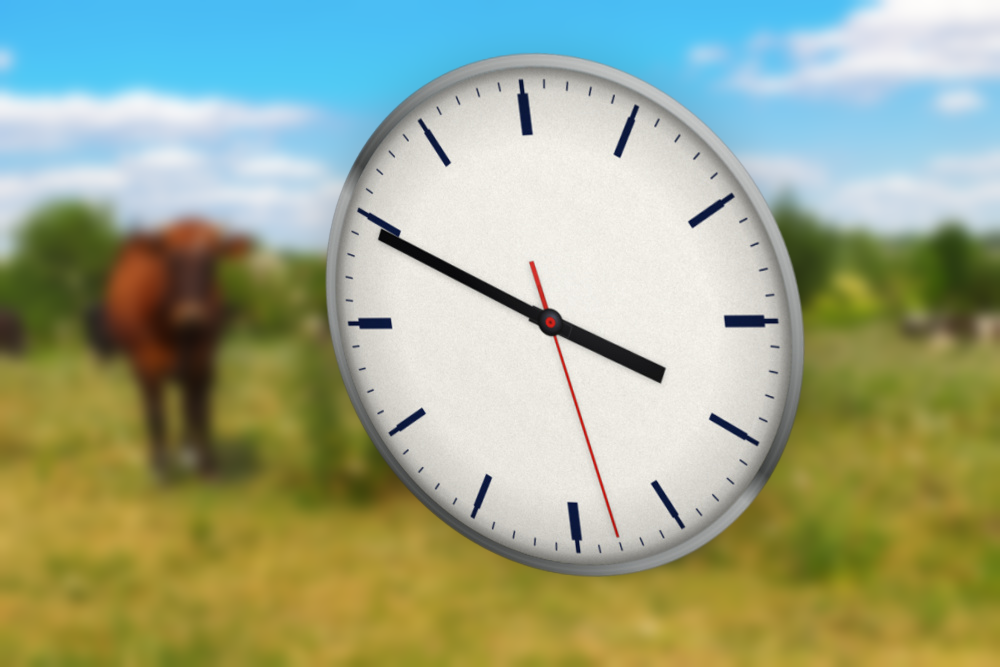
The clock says 3:49:28
